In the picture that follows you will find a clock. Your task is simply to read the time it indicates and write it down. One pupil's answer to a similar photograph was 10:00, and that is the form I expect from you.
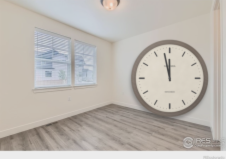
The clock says 11:58
